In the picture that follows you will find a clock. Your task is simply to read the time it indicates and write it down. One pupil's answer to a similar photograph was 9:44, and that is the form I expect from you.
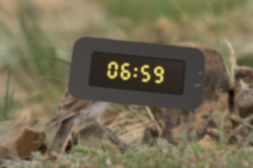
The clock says 6:59
